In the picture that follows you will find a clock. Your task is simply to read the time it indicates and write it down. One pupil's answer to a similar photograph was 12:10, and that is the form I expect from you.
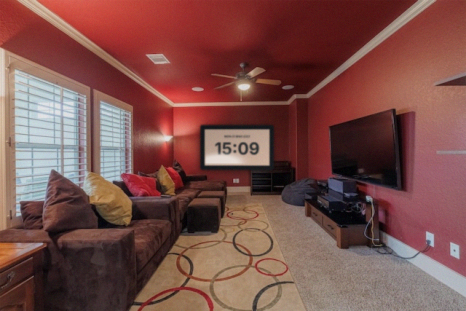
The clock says 15:09
